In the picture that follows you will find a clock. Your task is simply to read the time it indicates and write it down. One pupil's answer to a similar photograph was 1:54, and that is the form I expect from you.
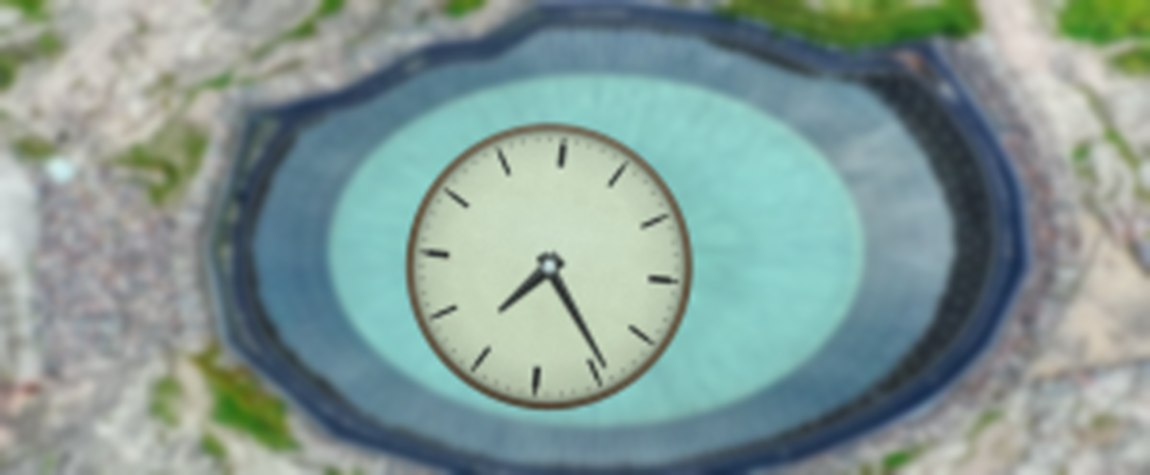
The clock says 7:24
